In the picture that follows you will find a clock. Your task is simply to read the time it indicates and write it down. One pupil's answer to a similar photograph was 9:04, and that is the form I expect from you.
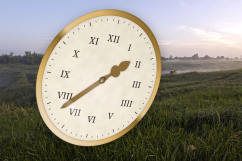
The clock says 1:38
